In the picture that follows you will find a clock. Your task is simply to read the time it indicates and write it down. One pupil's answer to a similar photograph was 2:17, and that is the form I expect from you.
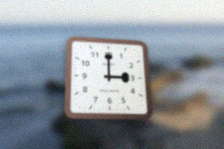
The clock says 3:00
